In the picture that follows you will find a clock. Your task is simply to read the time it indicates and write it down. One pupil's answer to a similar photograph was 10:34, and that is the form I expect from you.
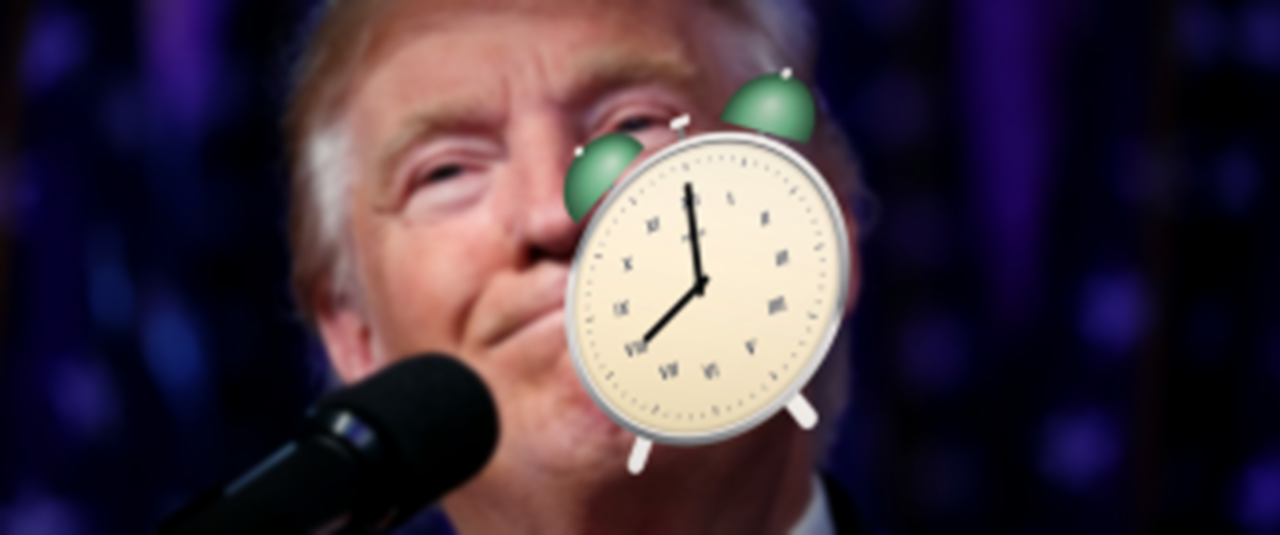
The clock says 8:00
